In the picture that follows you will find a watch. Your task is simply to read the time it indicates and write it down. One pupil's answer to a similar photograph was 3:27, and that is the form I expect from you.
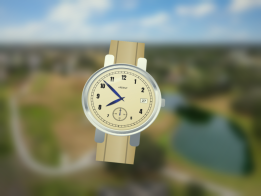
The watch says 7:52
